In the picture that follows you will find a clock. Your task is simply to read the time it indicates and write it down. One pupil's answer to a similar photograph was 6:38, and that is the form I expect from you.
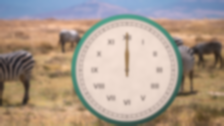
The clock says 12:00
